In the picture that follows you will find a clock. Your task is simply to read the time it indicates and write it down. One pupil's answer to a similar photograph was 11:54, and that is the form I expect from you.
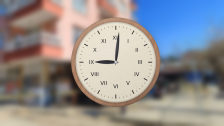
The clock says 9:01
